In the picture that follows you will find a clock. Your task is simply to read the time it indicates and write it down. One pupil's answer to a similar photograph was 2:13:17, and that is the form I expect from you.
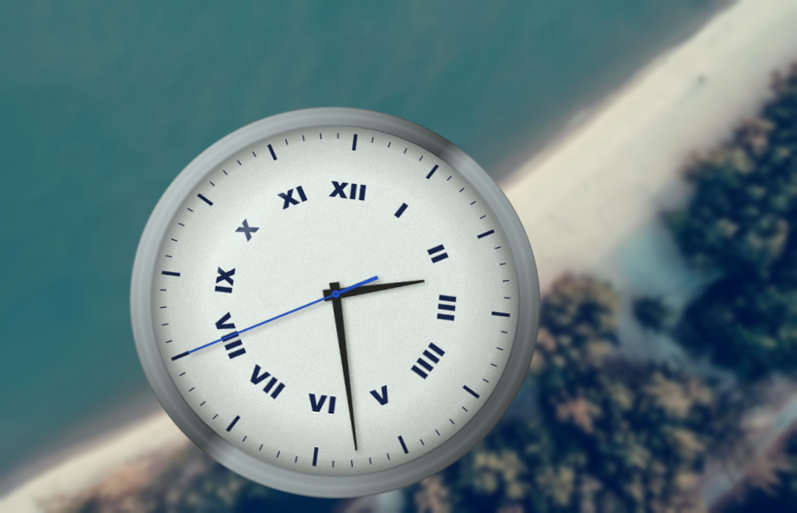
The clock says 2:27:40
